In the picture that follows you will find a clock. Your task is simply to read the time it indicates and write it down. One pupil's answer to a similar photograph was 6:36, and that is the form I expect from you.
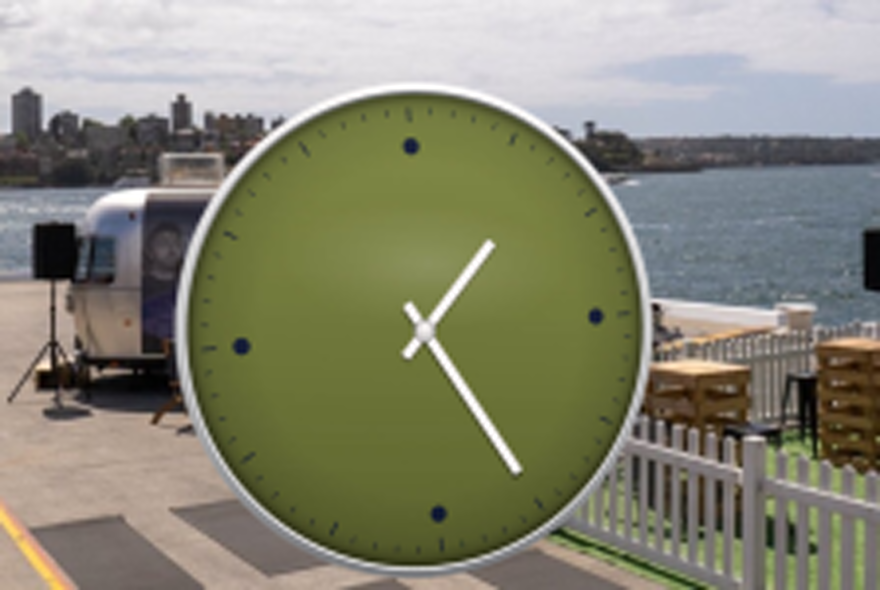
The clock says 1:25
